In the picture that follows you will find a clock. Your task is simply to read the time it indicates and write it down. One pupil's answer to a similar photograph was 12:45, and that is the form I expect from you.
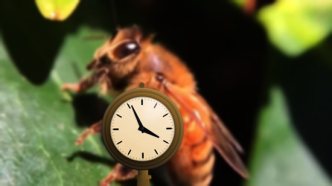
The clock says 3:56
